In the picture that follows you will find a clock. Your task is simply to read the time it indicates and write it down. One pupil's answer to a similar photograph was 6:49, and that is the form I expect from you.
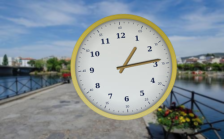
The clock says 1:14
